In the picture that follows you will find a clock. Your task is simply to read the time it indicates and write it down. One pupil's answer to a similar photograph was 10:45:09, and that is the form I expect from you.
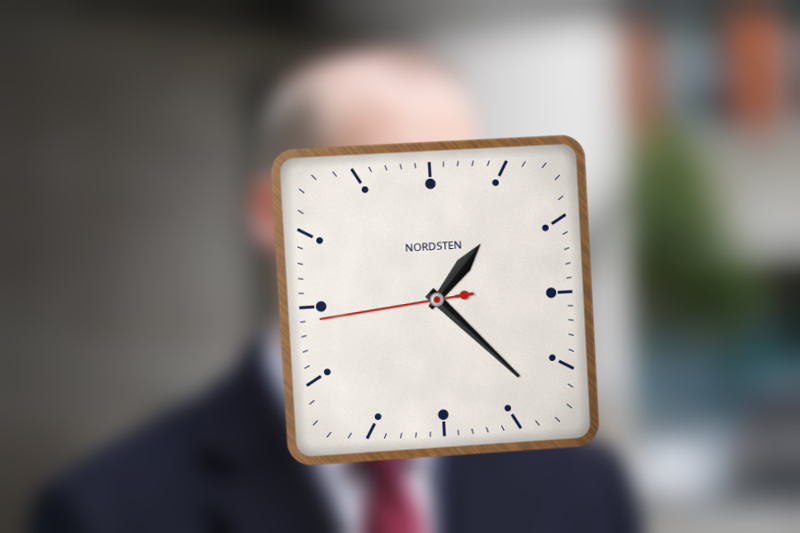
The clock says 1:22:44
